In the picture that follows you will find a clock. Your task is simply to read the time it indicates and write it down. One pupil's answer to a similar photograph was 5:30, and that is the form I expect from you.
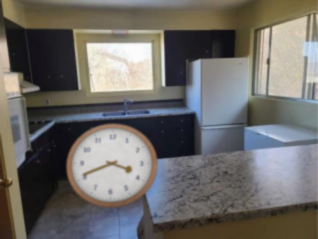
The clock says 3:41
